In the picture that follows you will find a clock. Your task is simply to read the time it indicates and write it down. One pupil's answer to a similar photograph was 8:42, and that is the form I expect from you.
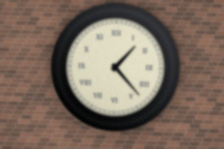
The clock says 1:23
